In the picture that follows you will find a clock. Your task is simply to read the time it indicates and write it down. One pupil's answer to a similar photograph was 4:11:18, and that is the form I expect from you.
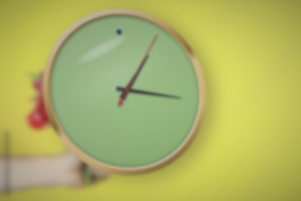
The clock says 1:17:06
